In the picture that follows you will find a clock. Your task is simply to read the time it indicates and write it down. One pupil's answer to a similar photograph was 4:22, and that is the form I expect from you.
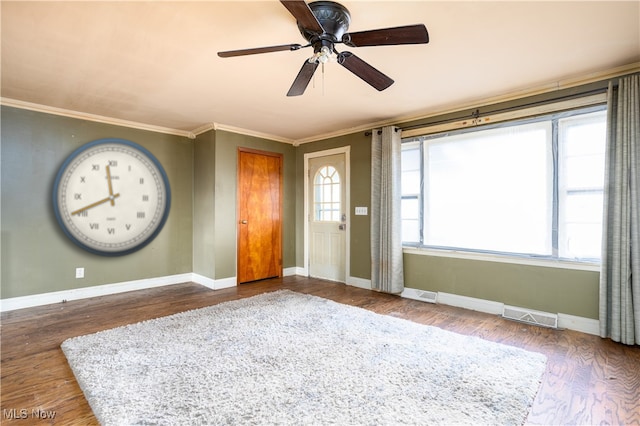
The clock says 11:41
